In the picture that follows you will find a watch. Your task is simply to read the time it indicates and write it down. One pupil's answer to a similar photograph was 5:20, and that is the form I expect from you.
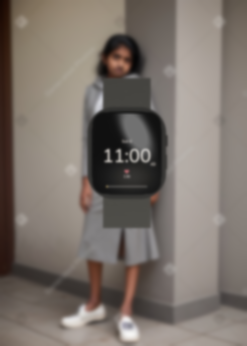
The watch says 11:00
